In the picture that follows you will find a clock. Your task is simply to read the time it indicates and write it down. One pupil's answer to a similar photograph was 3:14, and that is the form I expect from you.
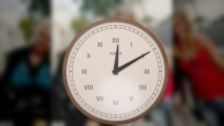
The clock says 12:10
